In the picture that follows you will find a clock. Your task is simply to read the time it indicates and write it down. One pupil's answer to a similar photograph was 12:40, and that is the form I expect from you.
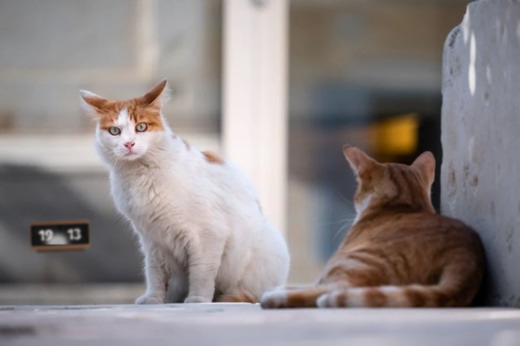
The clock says 19:13
